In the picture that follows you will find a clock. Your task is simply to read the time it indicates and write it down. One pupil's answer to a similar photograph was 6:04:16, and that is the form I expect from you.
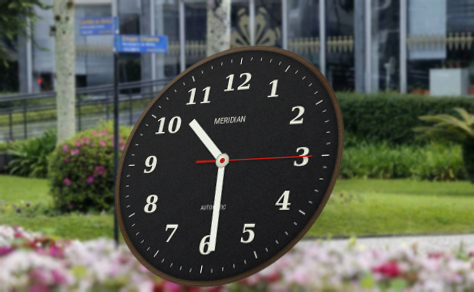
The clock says 10:29:15
